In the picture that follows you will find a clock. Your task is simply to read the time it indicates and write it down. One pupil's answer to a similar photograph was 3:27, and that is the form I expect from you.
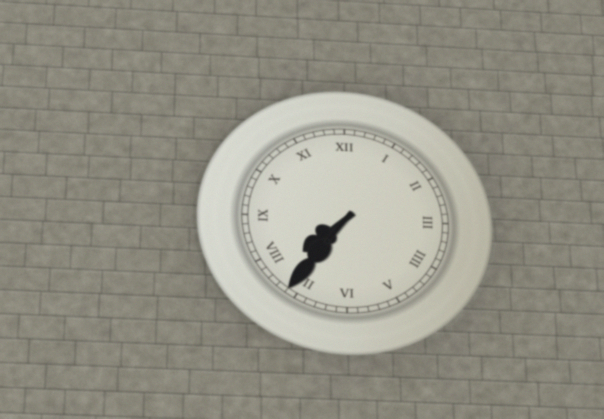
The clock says 7:36
